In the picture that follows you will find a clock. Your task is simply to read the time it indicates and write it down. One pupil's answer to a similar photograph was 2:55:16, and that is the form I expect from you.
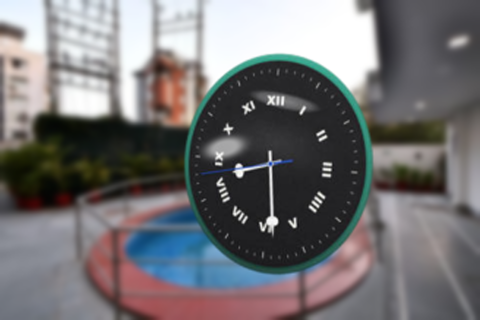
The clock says 8:28:43
